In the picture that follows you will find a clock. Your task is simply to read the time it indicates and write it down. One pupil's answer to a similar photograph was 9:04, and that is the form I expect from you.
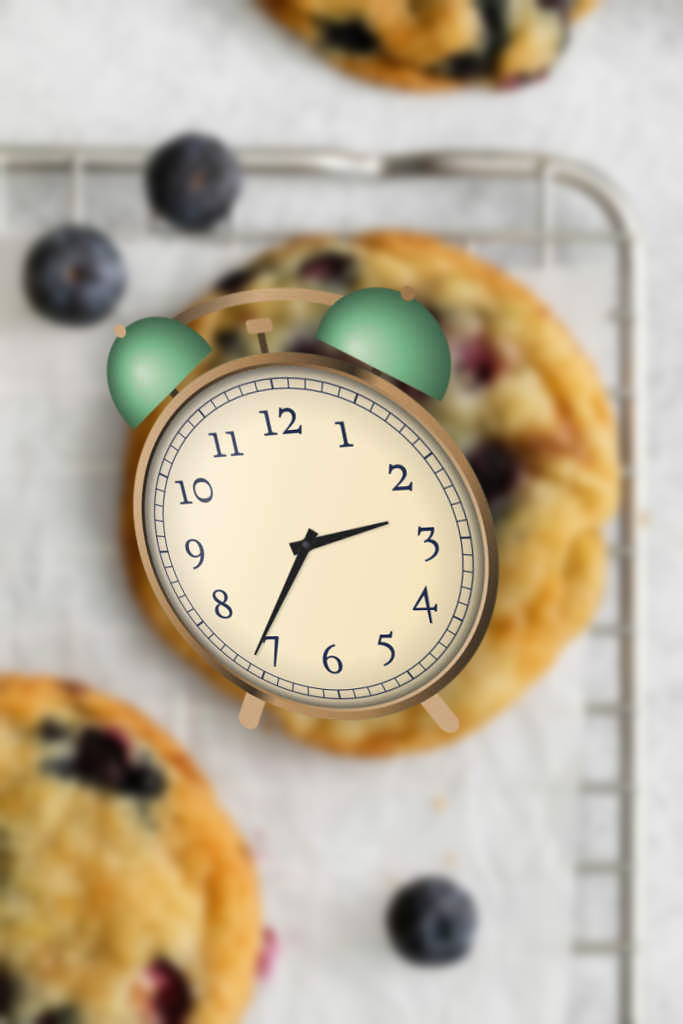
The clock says 2:36
